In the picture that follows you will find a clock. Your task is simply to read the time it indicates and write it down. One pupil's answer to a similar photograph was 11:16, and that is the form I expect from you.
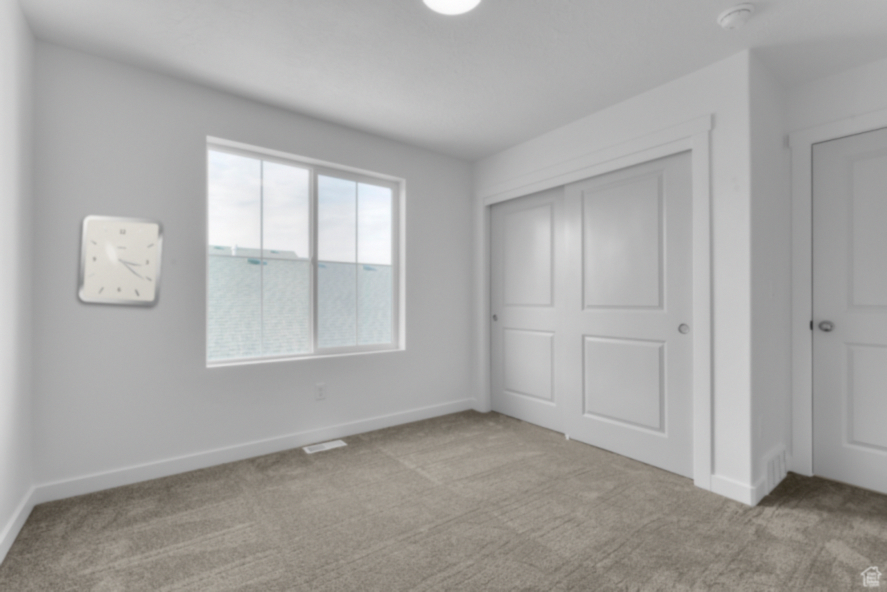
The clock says 3:21
